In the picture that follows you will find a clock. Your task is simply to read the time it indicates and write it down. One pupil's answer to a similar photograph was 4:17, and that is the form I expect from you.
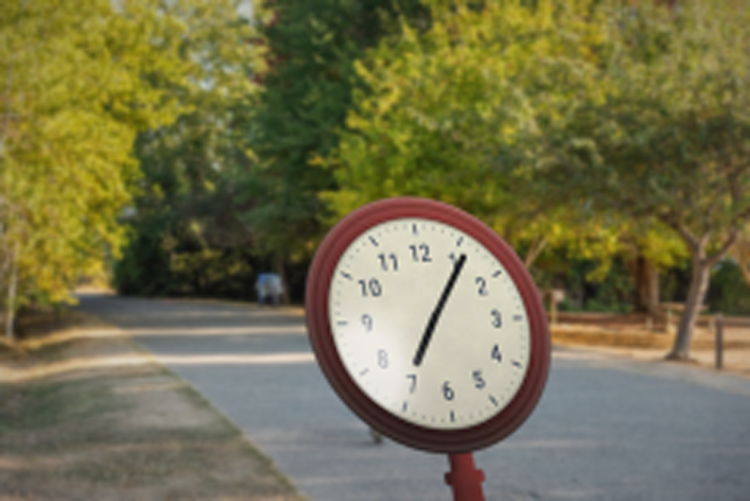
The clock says 7:06
